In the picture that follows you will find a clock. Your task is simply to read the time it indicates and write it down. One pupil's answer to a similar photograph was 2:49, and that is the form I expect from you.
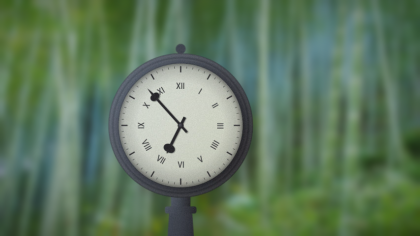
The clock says 6:53
